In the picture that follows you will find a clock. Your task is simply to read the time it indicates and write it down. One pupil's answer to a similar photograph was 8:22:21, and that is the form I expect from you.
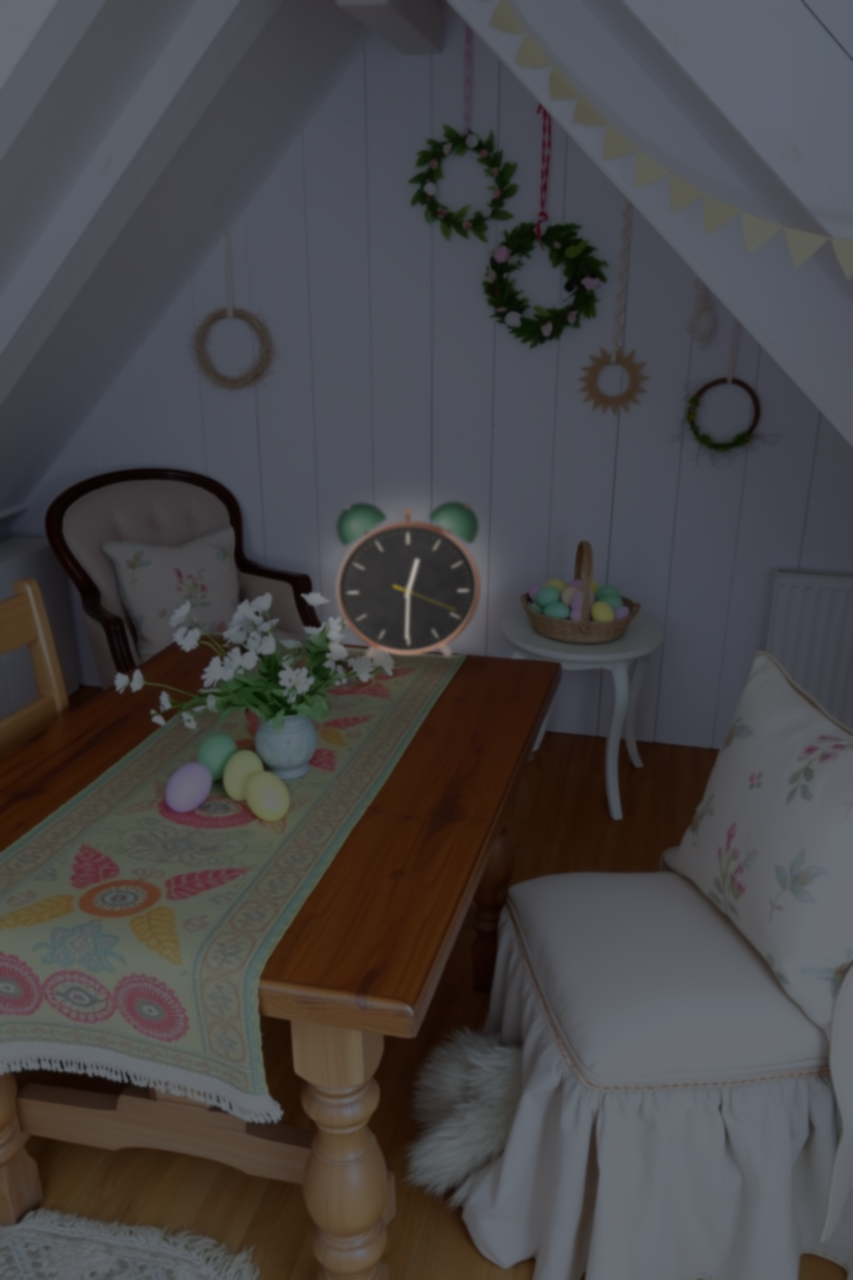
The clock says 12:30:19
